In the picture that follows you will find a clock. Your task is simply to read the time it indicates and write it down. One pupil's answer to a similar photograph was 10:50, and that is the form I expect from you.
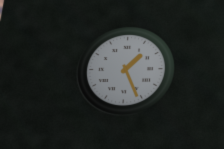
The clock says 1:26
